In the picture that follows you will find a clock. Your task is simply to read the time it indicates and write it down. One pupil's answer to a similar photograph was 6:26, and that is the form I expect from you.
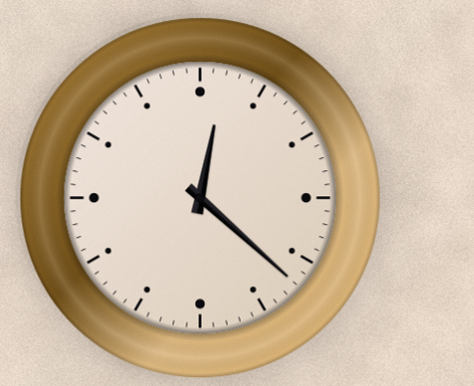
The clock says 12:22
